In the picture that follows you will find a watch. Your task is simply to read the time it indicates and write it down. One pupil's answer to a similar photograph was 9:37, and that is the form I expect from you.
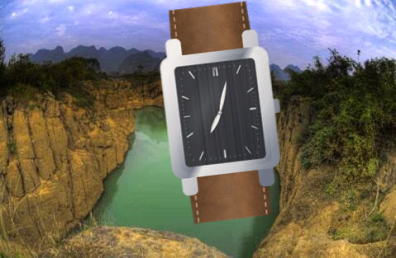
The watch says 7:03
